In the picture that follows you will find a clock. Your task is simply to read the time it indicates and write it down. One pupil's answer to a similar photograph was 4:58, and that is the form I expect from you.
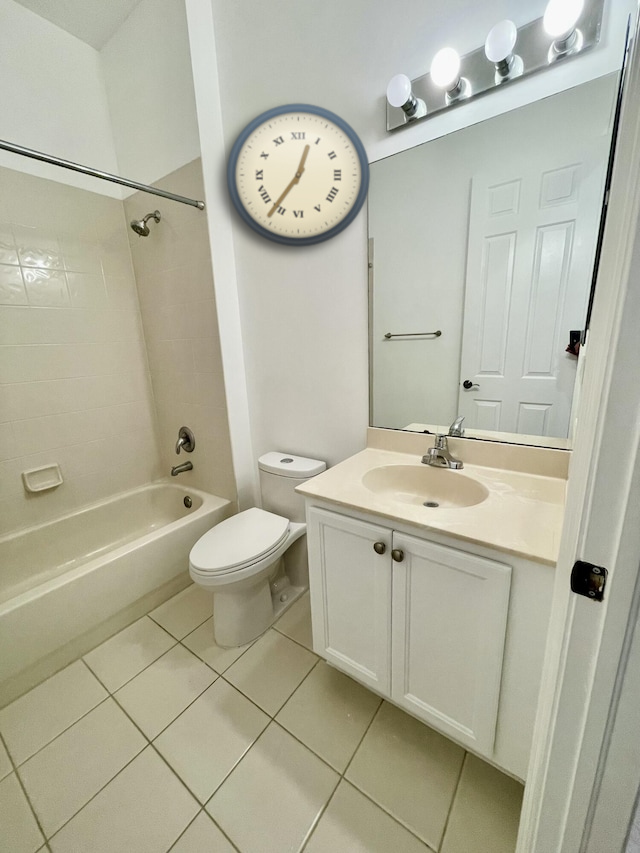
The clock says 12:36
